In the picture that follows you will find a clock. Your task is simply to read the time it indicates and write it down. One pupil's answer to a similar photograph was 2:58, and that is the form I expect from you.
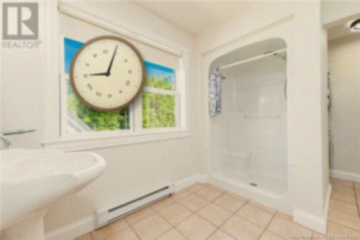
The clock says 9:04
